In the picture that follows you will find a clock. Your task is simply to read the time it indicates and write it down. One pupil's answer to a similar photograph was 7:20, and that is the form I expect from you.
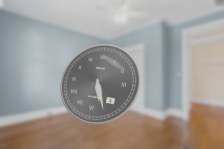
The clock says 5:26
